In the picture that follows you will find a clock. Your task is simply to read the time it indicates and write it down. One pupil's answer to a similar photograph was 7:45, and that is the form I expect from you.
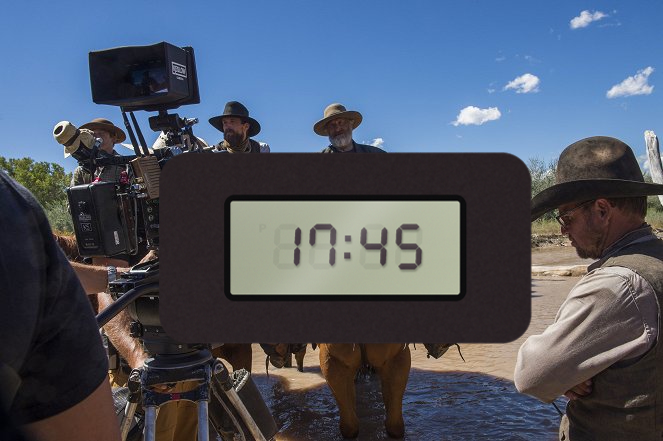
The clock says 17:45
